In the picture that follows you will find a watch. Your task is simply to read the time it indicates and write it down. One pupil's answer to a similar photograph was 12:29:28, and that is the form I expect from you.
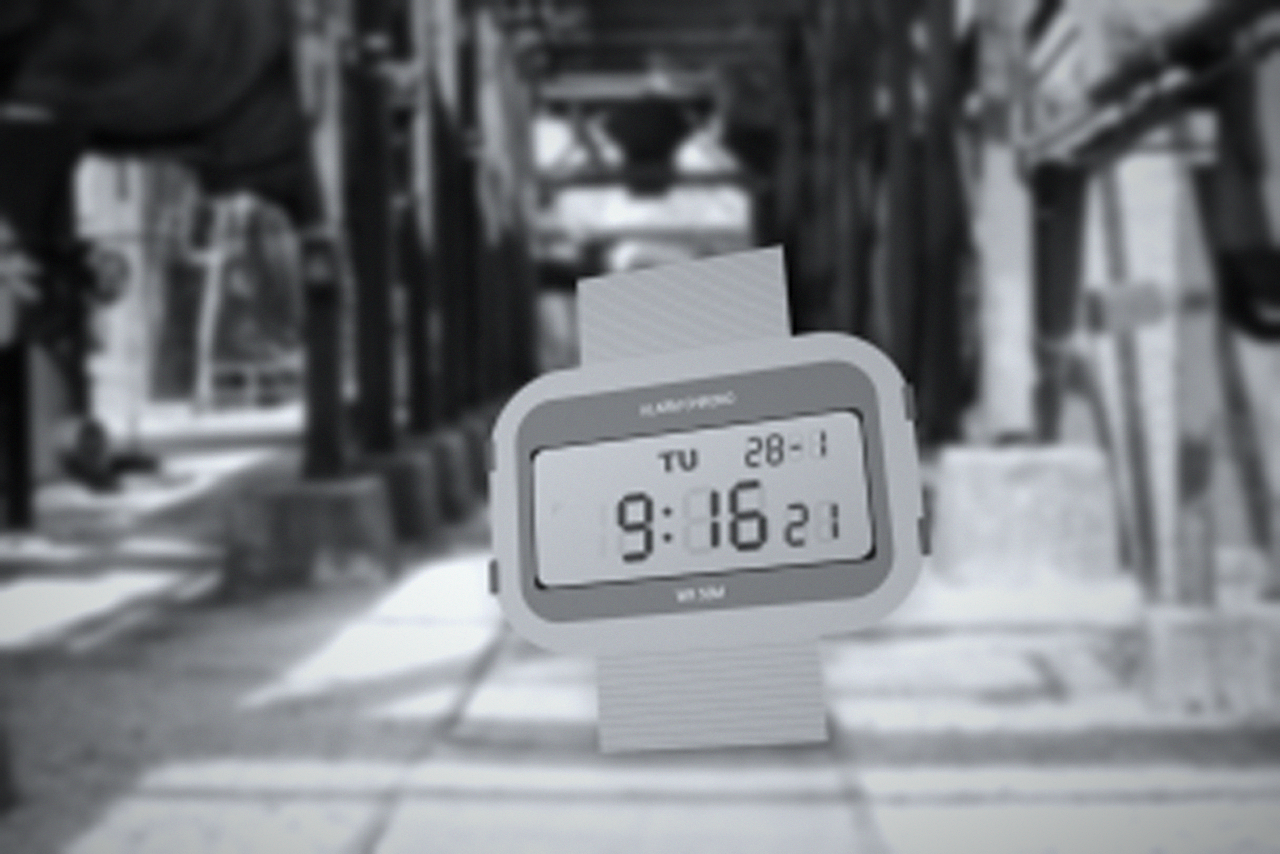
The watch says 9:16:21
